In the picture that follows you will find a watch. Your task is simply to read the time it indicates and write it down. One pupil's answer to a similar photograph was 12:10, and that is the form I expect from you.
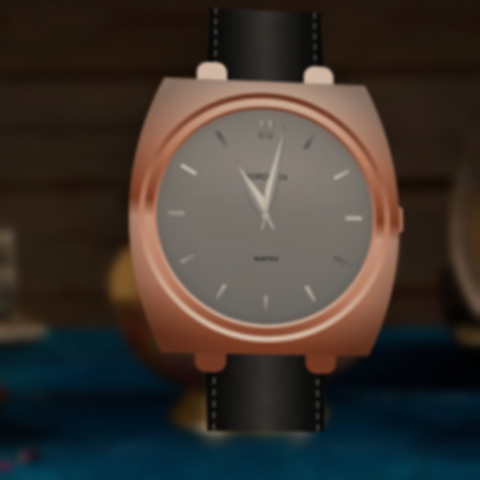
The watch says 11:02
